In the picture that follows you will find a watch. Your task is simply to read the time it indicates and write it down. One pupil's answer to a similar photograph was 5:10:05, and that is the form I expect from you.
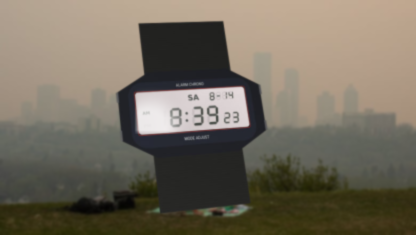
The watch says 8:39:23
